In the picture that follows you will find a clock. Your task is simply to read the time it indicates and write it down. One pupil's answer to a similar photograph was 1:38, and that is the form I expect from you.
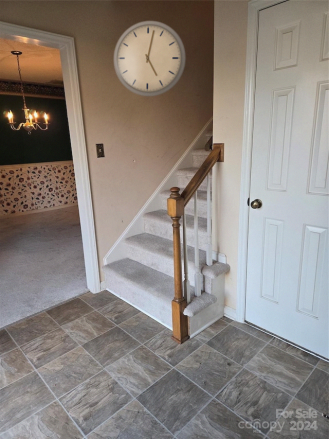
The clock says 5:02
